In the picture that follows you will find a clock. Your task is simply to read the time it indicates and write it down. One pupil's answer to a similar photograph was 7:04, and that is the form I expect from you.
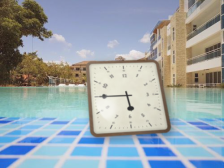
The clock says 5:45
